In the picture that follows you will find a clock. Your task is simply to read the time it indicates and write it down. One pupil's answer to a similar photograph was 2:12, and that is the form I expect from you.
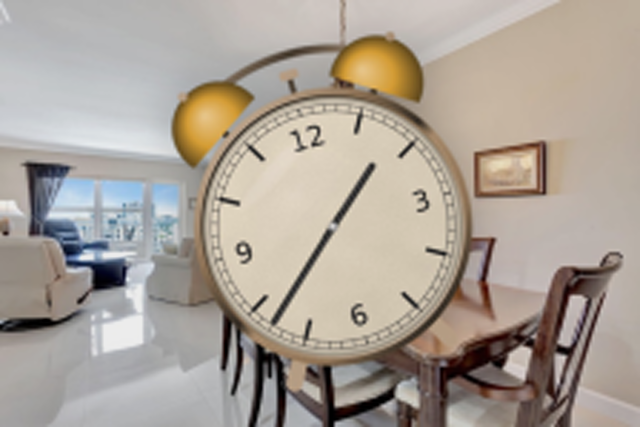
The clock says 1:38
